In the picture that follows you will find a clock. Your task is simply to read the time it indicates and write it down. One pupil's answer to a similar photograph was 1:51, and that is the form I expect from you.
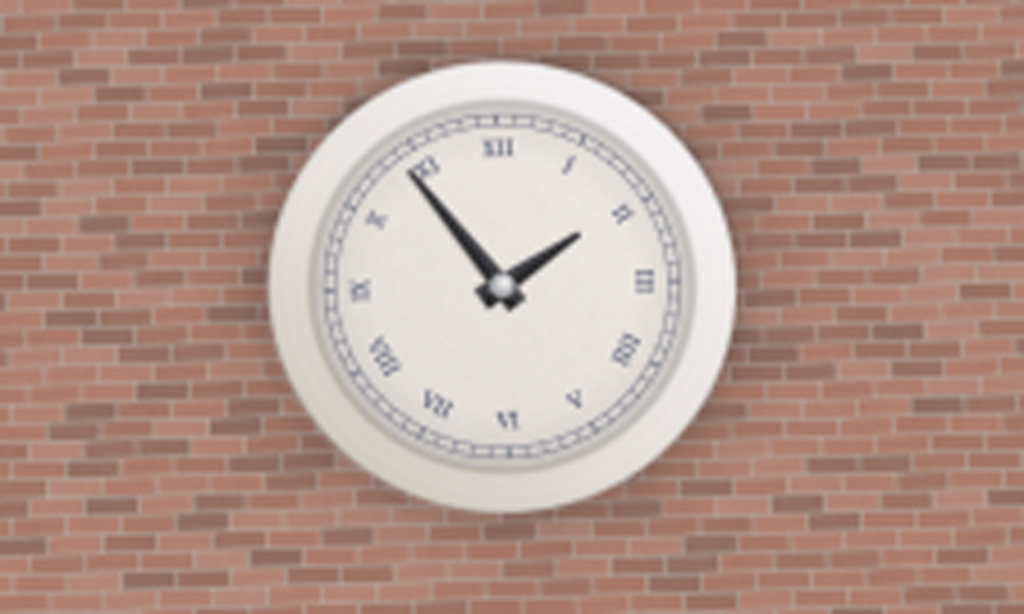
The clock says 1:54
